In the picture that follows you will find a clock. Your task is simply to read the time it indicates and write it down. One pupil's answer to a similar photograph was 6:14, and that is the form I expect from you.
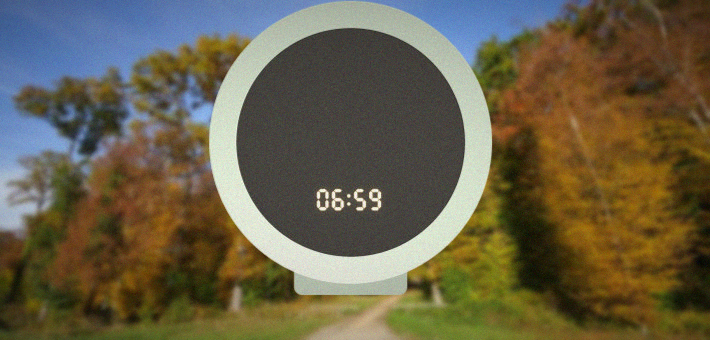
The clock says 6:59
